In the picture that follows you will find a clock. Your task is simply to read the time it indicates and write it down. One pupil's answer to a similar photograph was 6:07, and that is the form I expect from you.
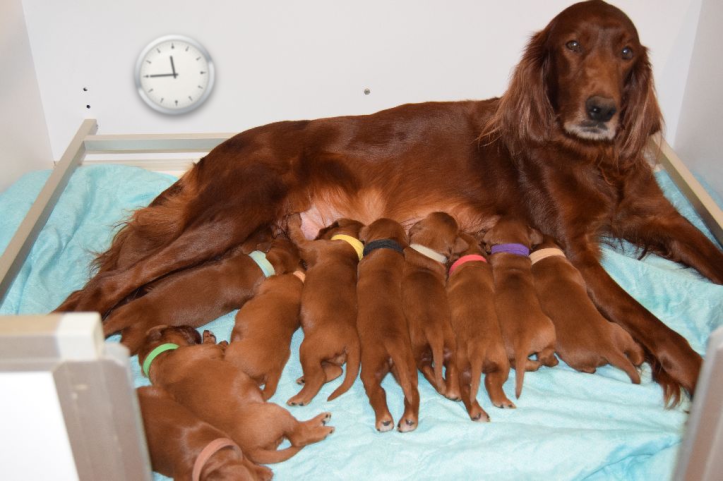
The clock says 11:45
